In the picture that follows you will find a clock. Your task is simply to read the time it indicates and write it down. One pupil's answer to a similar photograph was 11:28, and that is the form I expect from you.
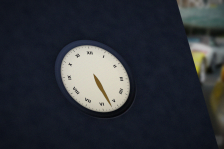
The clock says 5:27
